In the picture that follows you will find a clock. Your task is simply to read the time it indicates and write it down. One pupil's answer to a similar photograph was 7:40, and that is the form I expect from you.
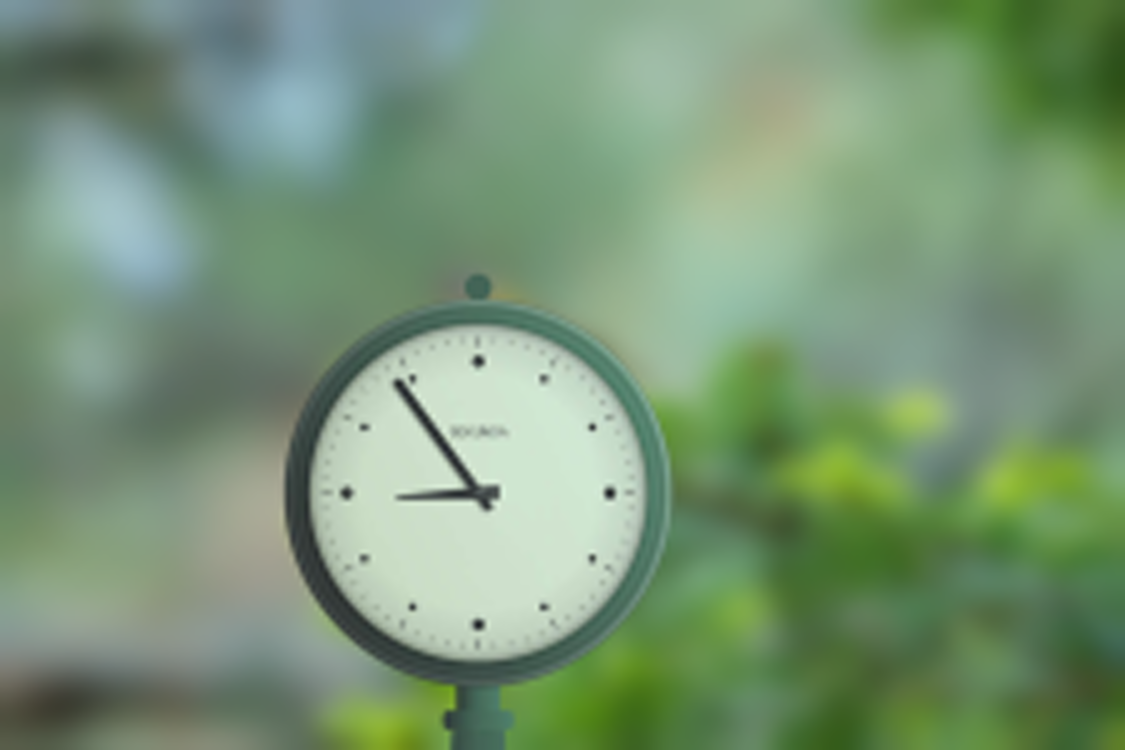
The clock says 8:54
